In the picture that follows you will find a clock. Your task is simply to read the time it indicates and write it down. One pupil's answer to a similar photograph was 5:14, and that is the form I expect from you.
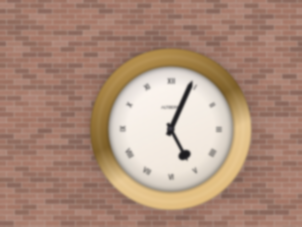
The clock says 5:04
